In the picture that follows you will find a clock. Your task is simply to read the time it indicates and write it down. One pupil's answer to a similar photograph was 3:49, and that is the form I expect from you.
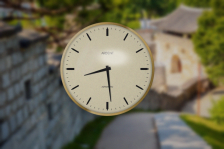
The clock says 8:29
